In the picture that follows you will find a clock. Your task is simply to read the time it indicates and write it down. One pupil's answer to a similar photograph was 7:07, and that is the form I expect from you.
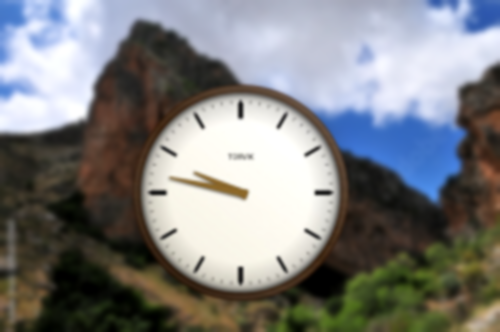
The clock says 9:47
